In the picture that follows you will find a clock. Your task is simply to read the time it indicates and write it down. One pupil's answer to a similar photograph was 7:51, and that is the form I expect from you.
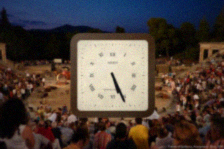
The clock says 5:26
